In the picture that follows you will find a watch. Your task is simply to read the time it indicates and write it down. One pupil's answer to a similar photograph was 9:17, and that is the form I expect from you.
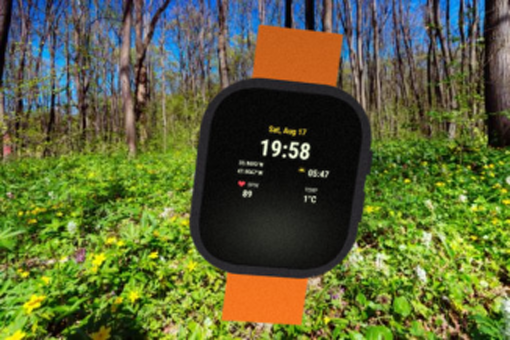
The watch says 19:58
